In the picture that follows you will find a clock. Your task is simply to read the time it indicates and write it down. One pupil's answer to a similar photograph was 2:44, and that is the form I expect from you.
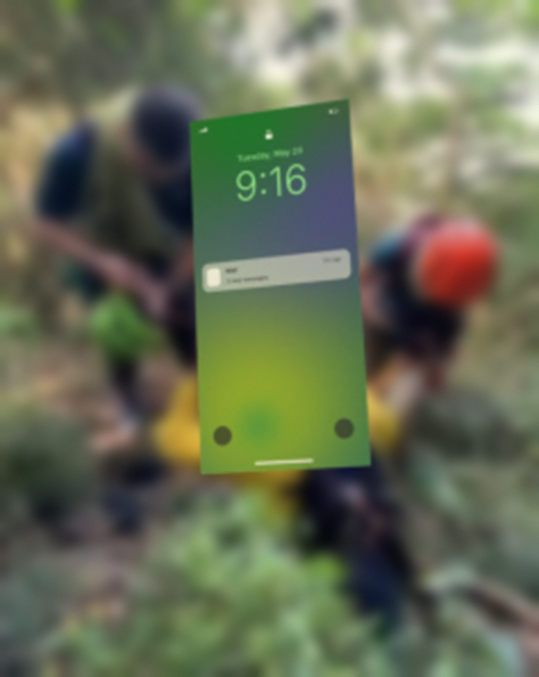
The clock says 9:16
